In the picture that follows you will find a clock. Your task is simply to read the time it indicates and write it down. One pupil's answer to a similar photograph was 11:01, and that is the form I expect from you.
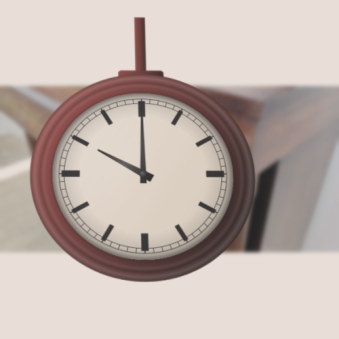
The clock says 10:00
